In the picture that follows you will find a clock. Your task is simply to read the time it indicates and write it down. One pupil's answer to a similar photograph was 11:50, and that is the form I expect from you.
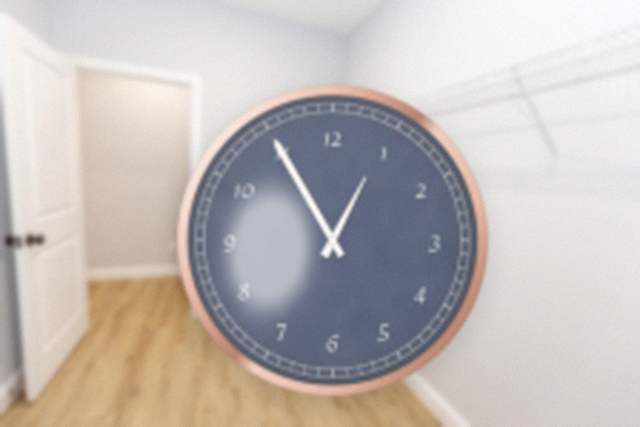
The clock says 12:55
